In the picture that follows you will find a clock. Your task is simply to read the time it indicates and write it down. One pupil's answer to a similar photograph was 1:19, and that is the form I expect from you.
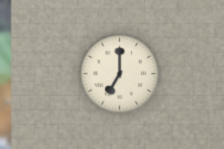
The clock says 7:00
